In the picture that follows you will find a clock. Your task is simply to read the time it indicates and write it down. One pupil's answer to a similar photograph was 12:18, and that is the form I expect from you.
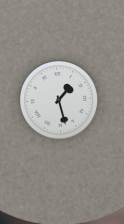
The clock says 1:28
